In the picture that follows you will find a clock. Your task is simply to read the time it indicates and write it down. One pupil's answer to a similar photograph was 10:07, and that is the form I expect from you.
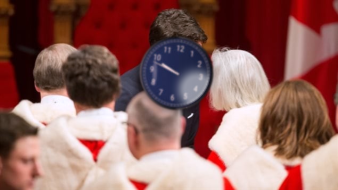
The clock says 9:48
